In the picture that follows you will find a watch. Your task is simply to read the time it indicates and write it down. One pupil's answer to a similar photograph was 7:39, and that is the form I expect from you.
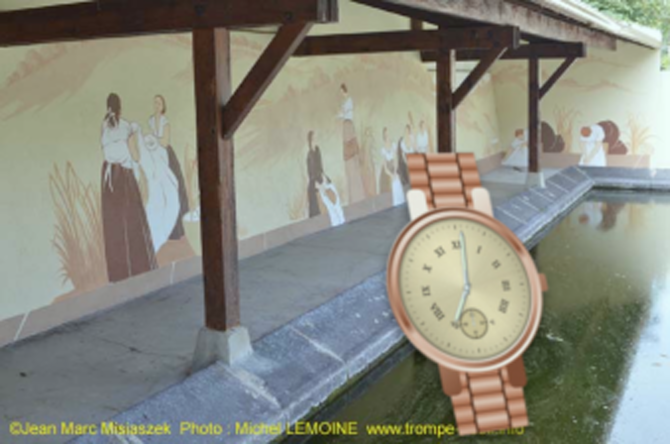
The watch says 7:01
